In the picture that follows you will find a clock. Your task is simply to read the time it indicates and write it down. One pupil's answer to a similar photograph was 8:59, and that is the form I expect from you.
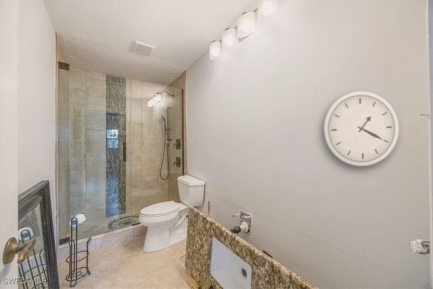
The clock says 1:20
